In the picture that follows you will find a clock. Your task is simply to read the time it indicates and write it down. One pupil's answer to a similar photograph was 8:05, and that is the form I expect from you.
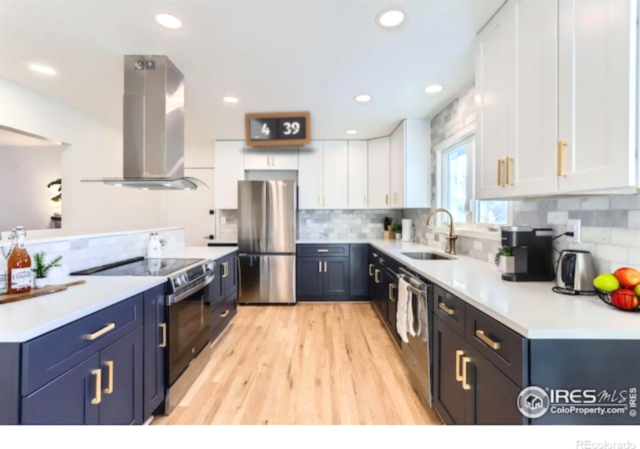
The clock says 4:39
